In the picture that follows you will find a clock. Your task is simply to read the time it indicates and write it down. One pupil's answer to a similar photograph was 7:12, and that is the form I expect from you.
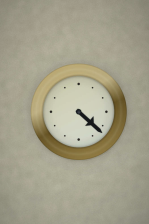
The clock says 4:22
